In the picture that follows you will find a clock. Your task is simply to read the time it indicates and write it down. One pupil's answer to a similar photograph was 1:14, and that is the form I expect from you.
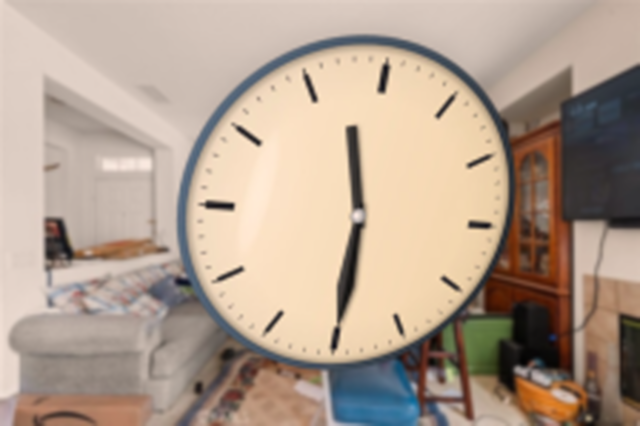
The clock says 11:30
